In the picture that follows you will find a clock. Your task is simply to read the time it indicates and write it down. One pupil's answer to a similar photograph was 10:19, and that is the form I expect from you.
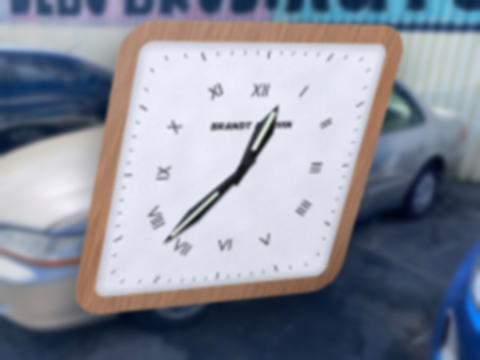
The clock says 12:37
